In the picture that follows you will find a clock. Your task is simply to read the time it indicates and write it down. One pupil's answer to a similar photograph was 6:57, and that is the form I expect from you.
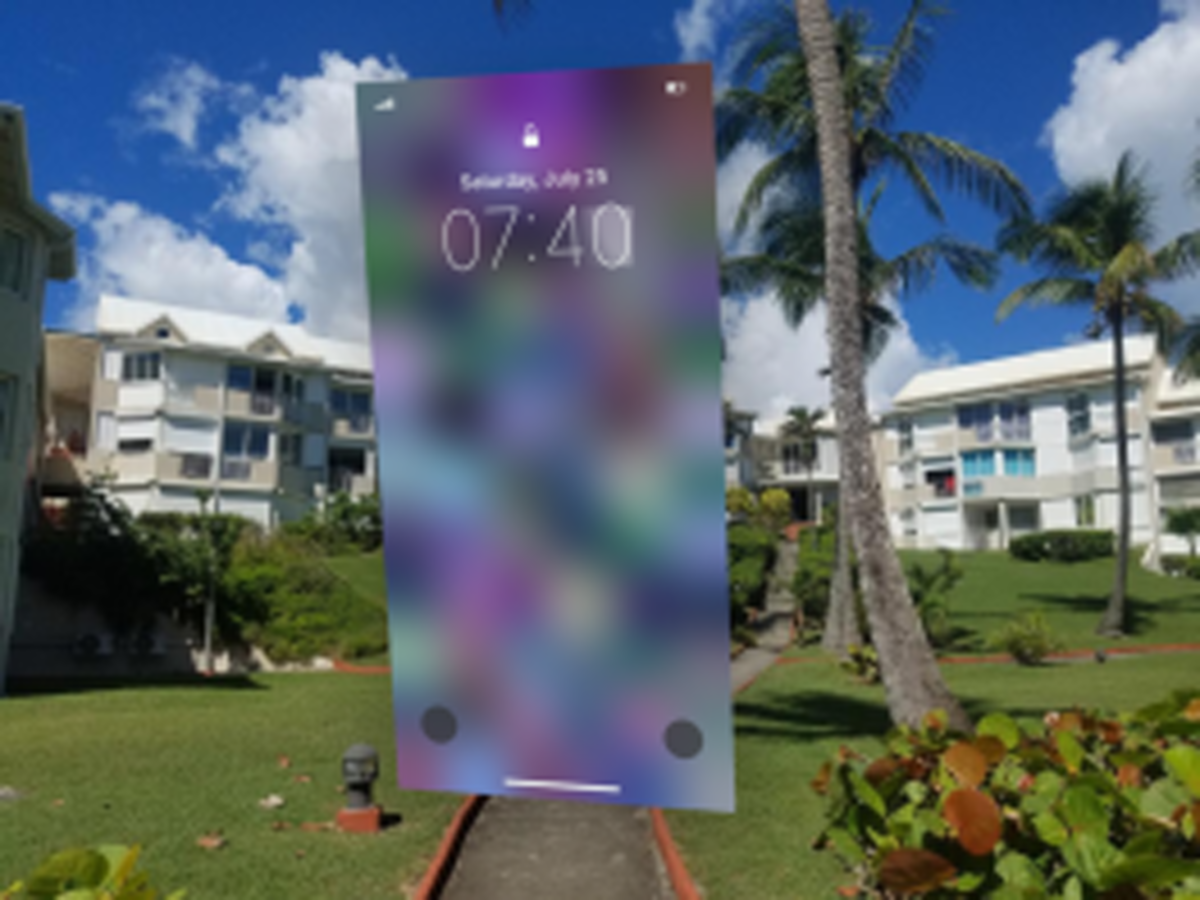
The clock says 7:40
